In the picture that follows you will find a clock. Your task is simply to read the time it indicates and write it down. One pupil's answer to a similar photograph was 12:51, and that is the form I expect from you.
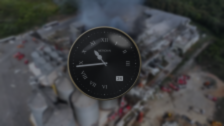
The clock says 10:44
